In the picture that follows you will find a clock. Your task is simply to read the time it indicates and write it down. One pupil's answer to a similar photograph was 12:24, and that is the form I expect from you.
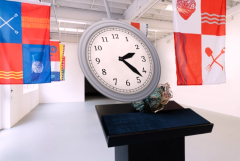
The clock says 2:23
